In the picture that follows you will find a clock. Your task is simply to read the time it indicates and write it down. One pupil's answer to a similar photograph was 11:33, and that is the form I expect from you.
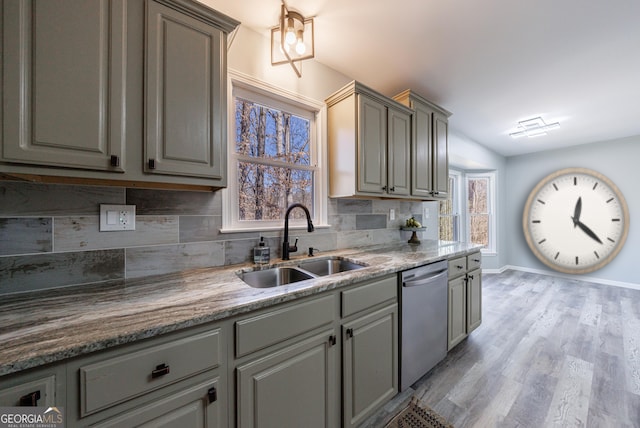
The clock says 12:22
